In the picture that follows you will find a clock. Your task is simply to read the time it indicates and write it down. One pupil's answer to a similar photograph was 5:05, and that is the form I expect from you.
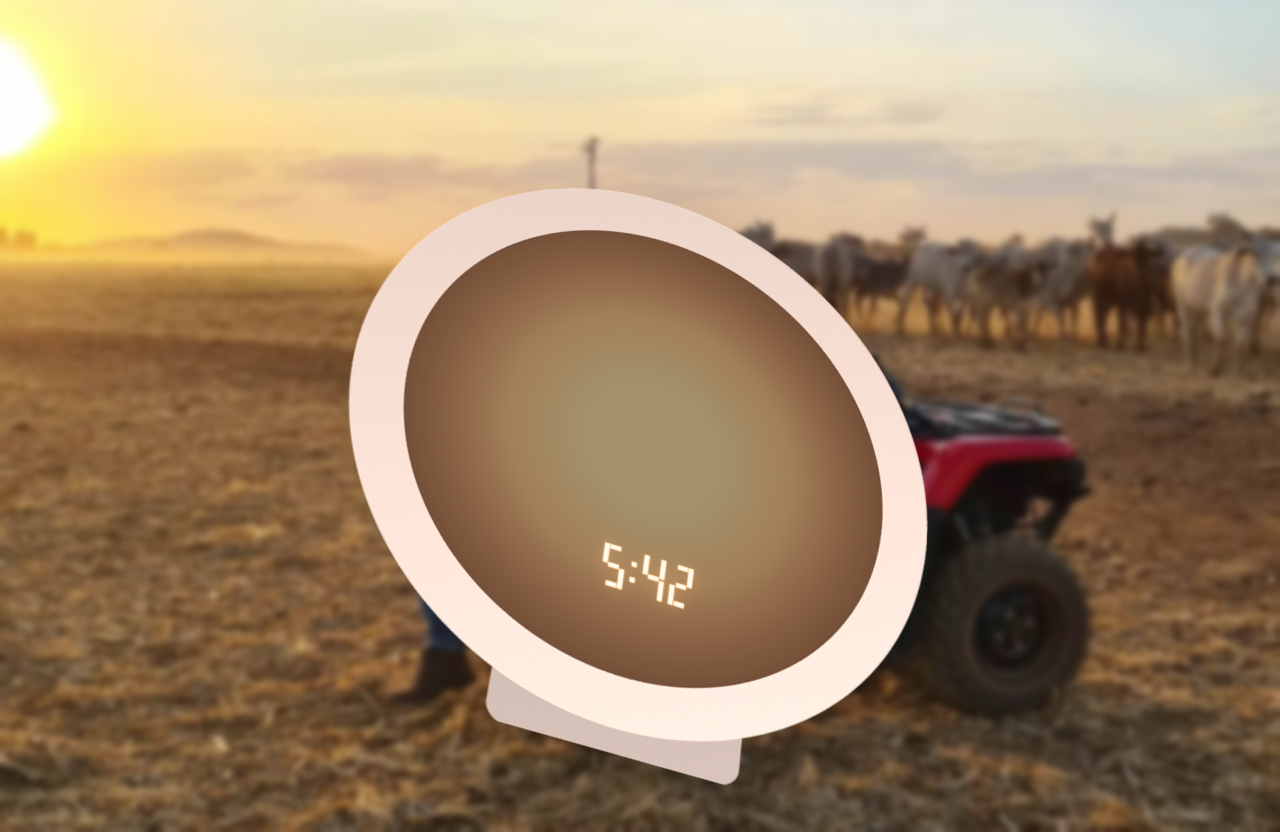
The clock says 5:42
